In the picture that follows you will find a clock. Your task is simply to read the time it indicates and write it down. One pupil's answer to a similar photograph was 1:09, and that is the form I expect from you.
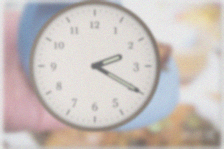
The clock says 2:20
